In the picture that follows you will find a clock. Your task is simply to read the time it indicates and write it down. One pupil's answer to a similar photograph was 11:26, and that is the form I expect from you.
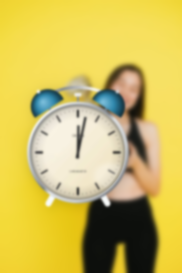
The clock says 12:02
